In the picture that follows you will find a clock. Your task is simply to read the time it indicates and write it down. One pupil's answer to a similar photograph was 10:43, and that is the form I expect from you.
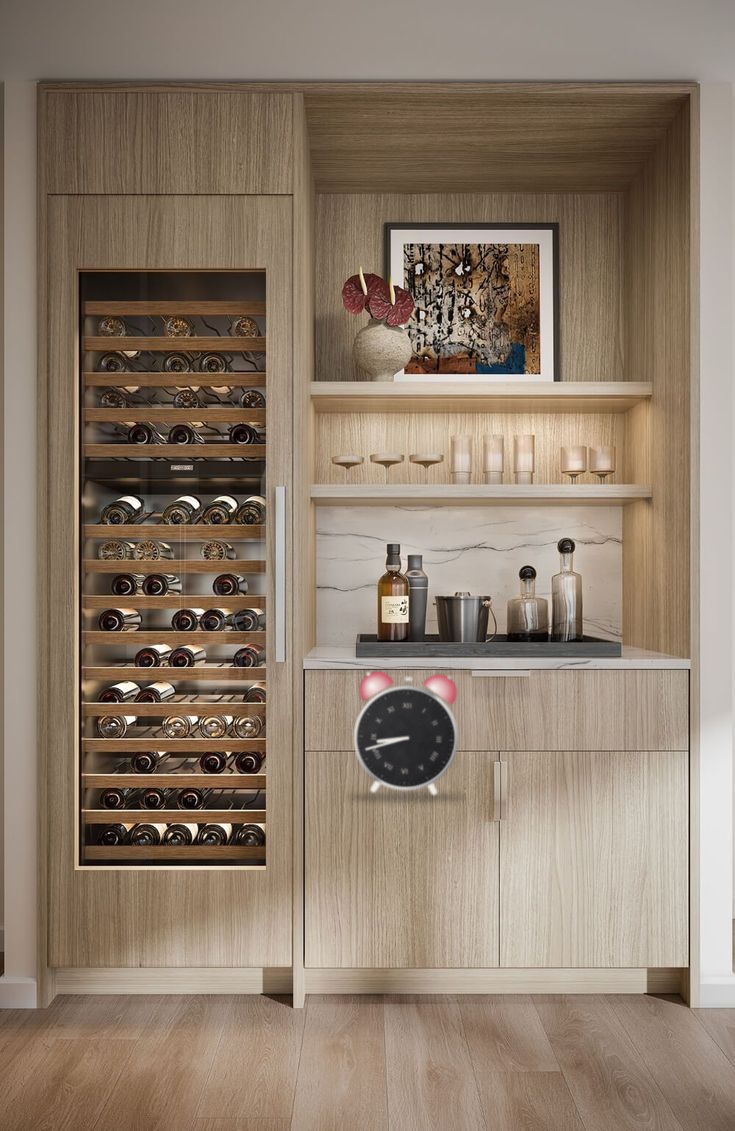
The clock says 8:42
